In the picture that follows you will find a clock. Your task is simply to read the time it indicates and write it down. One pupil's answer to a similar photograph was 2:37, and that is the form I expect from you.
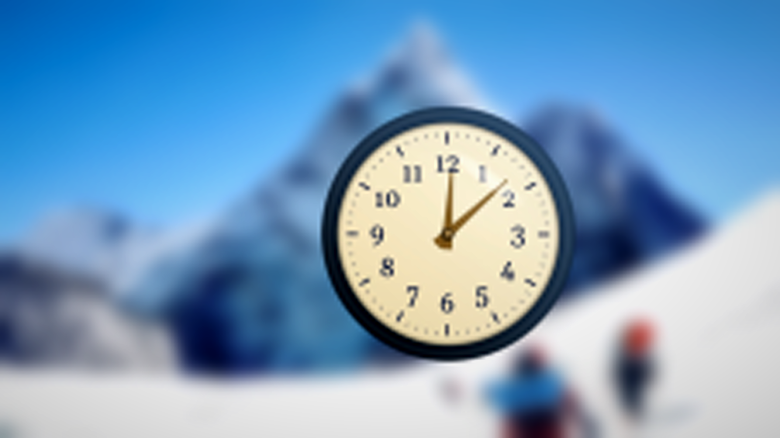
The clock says 12:08
